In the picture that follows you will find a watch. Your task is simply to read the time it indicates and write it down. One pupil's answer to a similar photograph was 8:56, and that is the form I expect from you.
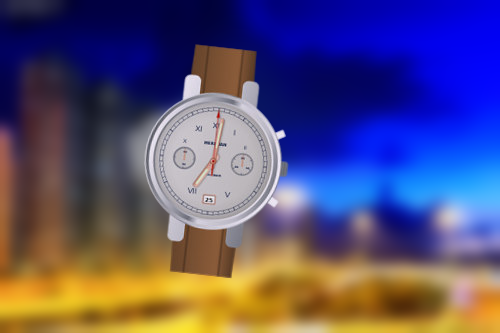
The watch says 7:01
